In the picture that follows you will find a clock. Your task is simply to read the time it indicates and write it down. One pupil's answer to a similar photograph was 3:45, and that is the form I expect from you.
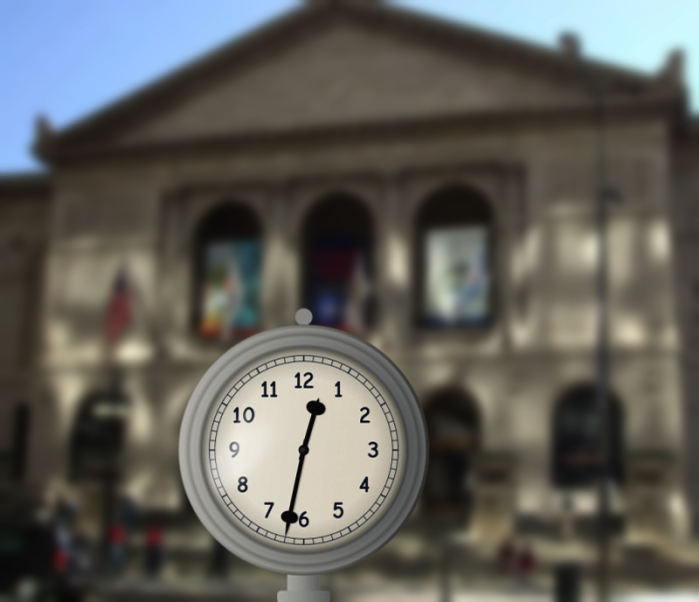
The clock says 12:32
